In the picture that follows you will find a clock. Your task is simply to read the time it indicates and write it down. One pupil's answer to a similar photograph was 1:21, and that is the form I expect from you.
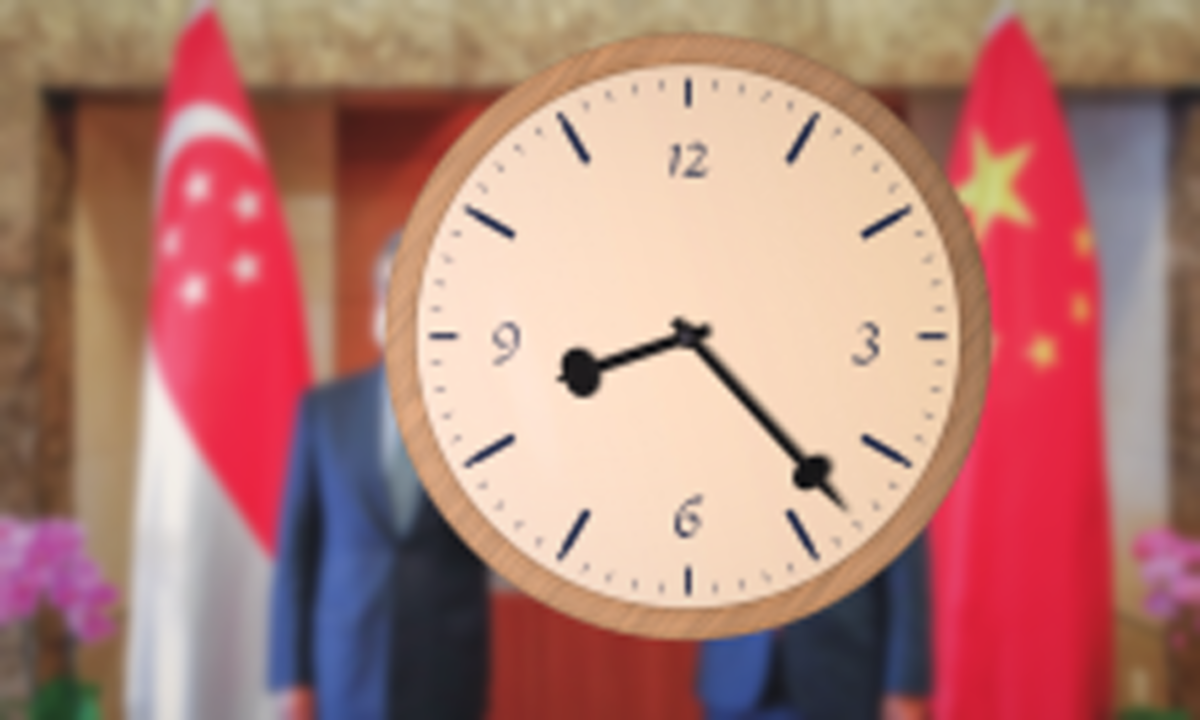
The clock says 8:23
